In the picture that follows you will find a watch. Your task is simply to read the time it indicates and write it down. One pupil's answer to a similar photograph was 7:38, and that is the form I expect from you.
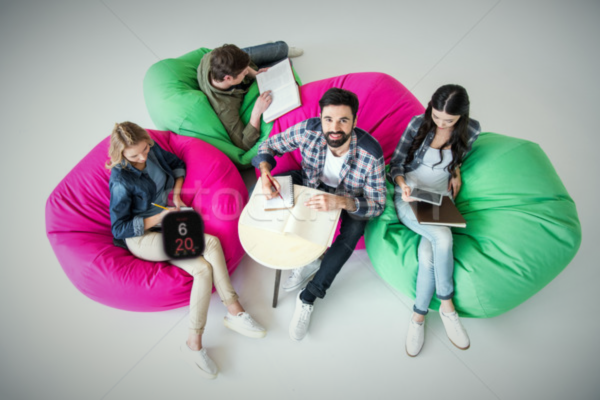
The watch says 6:20
